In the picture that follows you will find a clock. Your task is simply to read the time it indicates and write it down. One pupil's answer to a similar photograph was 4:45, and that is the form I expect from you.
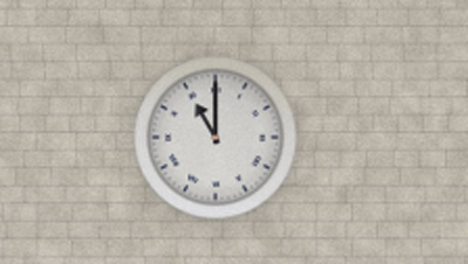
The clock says 11:00
